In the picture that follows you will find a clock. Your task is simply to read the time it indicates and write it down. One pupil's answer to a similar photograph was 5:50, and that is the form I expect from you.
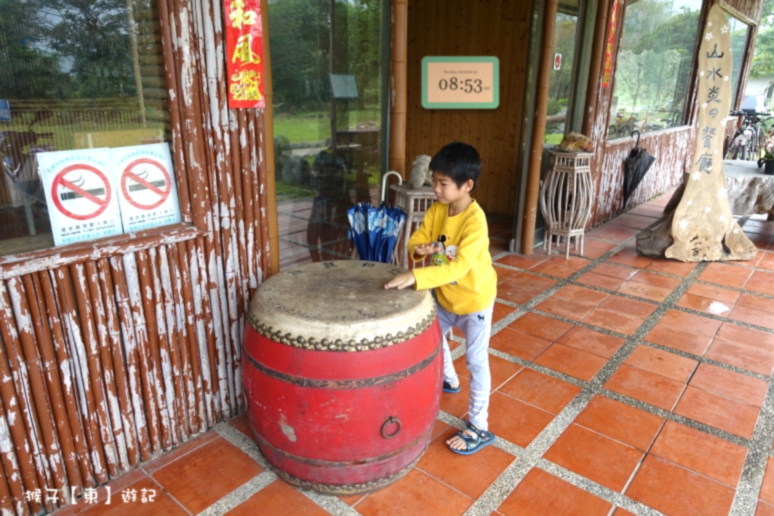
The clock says 8:53
